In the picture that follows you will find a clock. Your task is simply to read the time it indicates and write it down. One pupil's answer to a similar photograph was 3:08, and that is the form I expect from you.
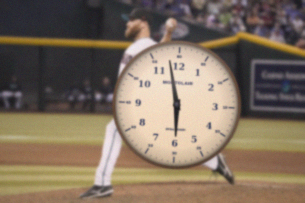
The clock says 5:58
